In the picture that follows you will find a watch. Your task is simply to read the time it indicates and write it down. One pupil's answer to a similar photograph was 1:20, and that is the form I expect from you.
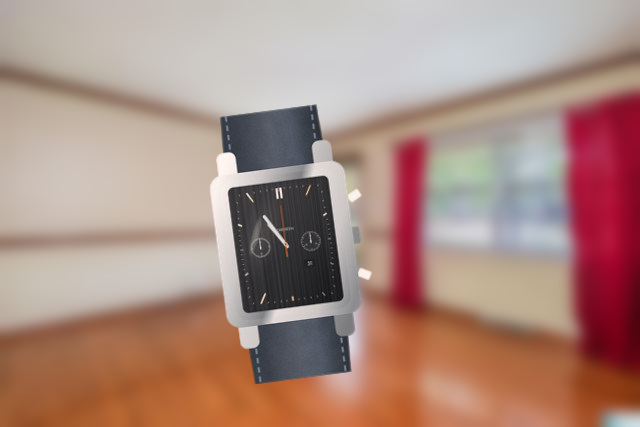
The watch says 10:55
